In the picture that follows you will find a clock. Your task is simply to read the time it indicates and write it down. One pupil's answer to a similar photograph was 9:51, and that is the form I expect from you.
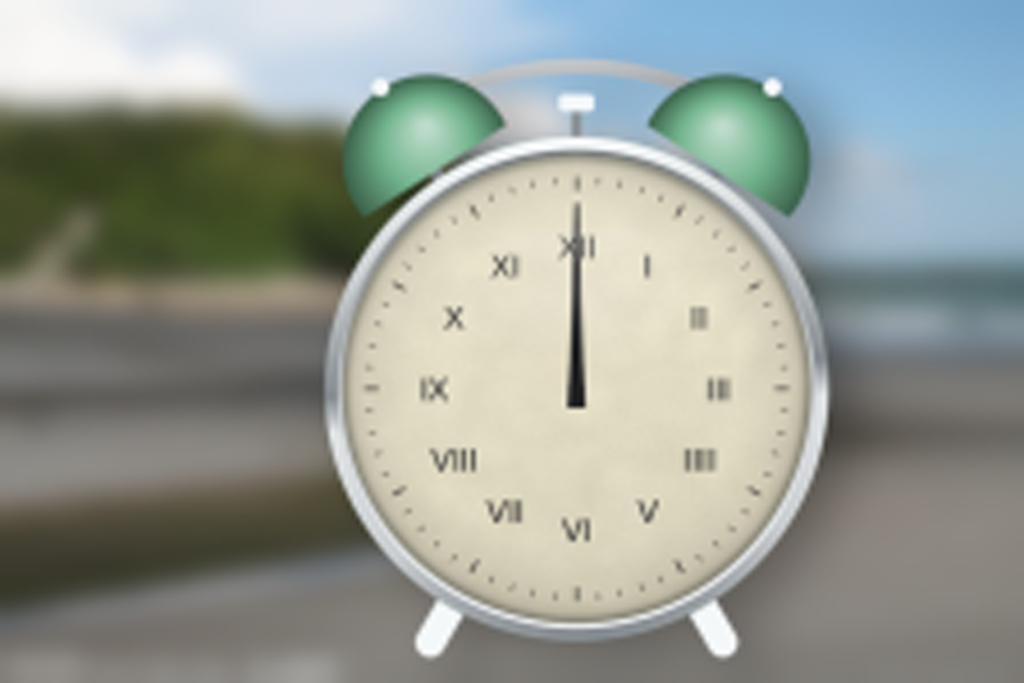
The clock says 12:00
